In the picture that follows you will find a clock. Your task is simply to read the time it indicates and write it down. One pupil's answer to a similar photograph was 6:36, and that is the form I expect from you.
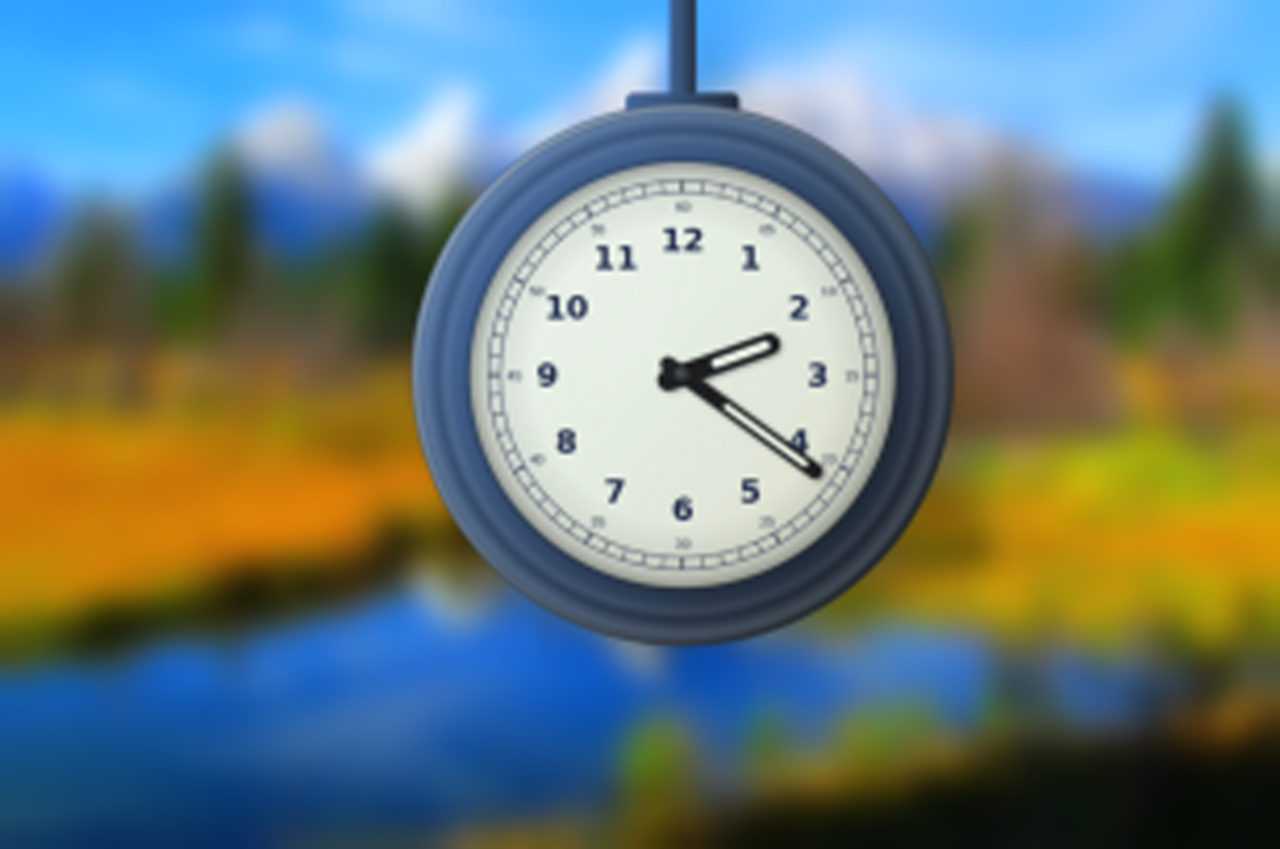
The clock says 2:21
